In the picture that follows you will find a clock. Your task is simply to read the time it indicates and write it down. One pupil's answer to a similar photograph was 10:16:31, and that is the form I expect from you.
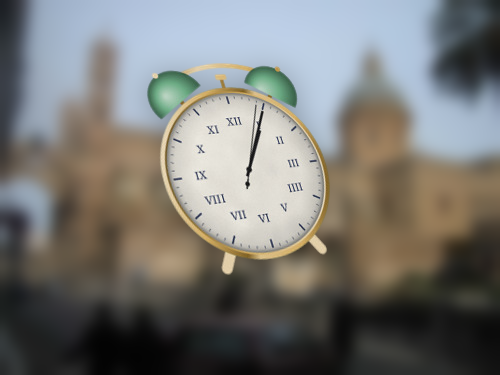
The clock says 1:05:04
